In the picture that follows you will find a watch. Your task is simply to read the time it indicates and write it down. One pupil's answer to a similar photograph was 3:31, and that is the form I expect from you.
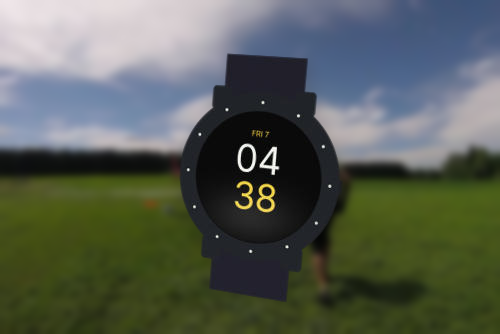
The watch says 4:38
